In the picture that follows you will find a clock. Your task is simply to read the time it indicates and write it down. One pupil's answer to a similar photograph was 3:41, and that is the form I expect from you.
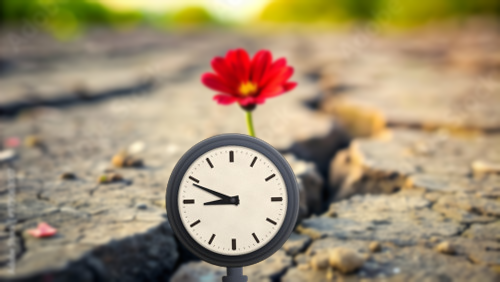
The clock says 8:49
